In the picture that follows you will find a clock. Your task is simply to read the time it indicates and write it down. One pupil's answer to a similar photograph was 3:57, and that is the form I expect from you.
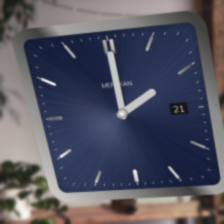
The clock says 2:00
